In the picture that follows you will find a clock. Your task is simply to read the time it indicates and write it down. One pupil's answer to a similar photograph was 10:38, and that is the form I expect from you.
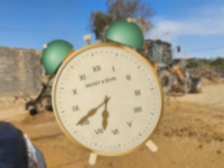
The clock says 6:41
